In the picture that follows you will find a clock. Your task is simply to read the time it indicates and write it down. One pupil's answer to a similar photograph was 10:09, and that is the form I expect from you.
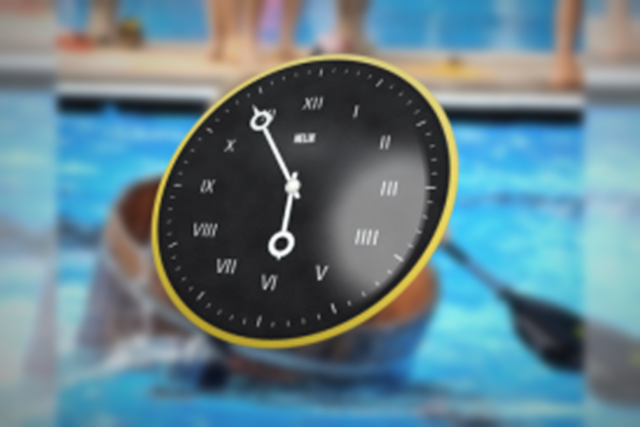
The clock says 5:54
